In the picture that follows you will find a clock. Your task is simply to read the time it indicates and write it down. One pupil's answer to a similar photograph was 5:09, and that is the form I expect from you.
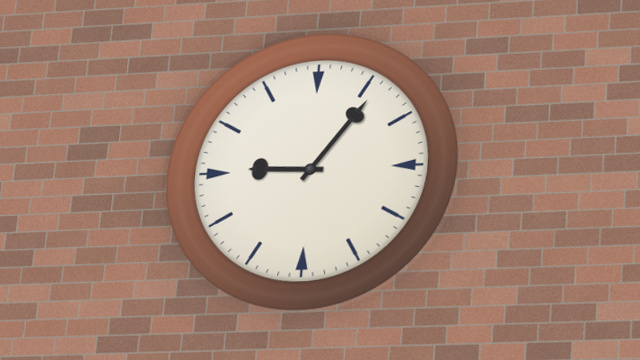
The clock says 9:06
